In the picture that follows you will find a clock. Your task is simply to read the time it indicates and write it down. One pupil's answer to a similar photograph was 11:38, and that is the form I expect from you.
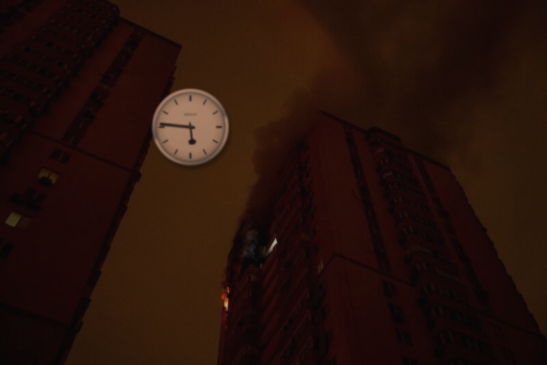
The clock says 5:46
